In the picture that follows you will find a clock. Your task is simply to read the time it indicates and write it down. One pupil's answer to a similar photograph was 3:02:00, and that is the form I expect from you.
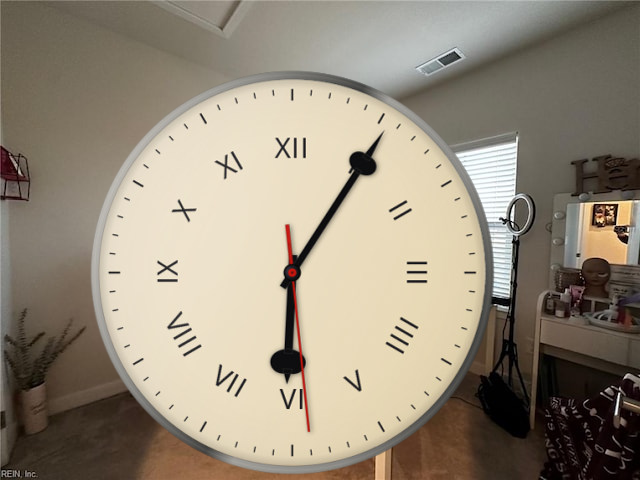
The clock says 6:05:29
